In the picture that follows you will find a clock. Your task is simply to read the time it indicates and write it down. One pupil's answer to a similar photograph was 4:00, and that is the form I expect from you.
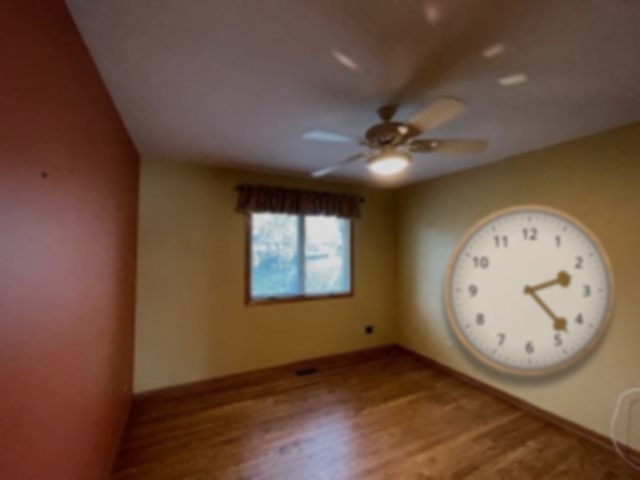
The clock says 2:23
